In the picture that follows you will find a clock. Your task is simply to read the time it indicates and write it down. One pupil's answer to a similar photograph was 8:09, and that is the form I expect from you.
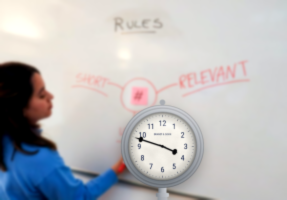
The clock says 3:48
